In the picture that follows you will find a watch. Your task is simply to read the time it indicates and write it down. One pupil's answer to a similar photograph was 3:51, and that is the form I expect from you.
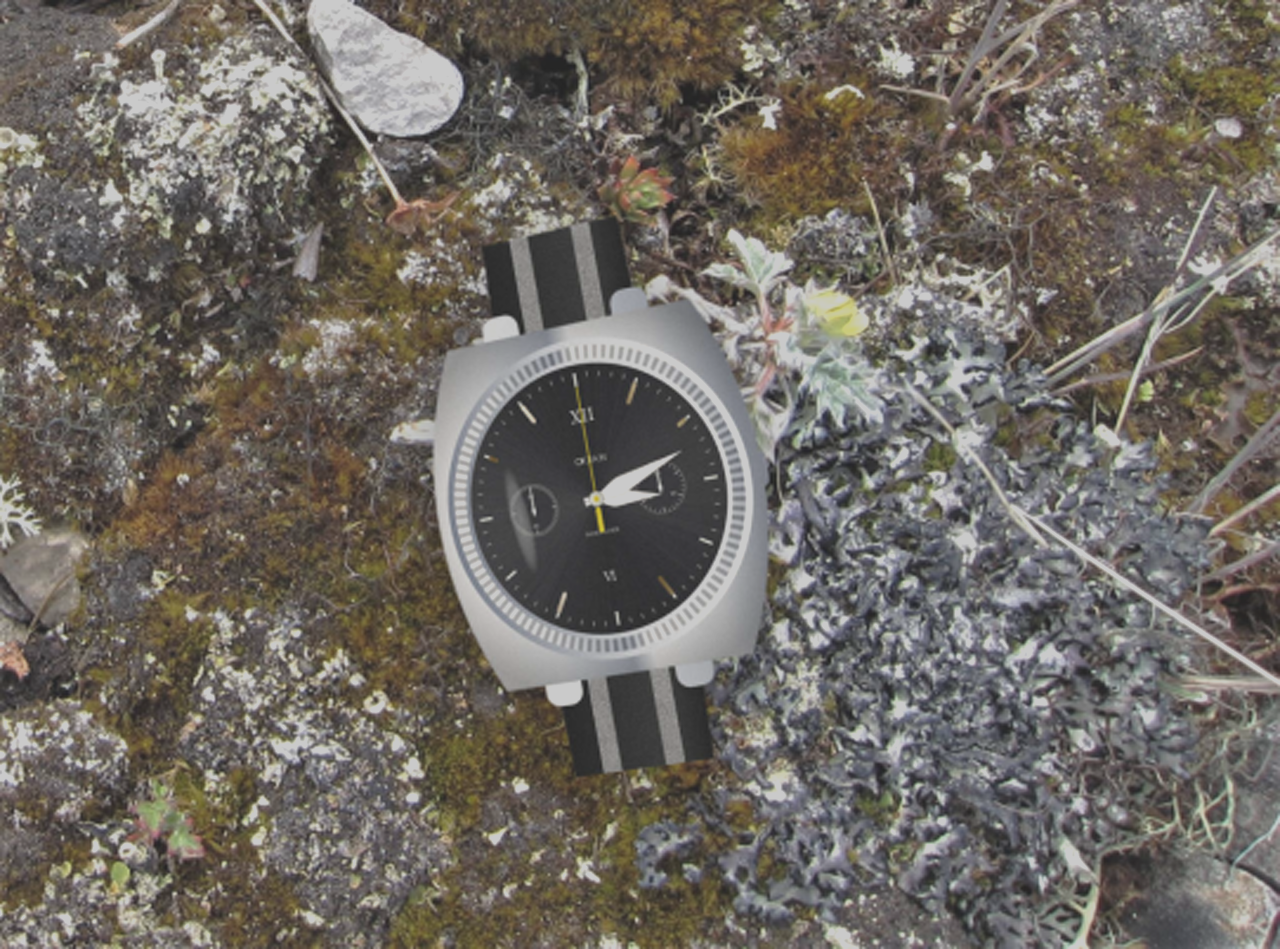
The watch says 3:12
